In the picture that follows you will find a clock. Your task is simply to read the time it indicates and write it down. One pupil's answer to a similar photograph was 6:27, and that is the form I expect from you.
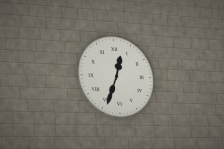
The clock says 12:34
